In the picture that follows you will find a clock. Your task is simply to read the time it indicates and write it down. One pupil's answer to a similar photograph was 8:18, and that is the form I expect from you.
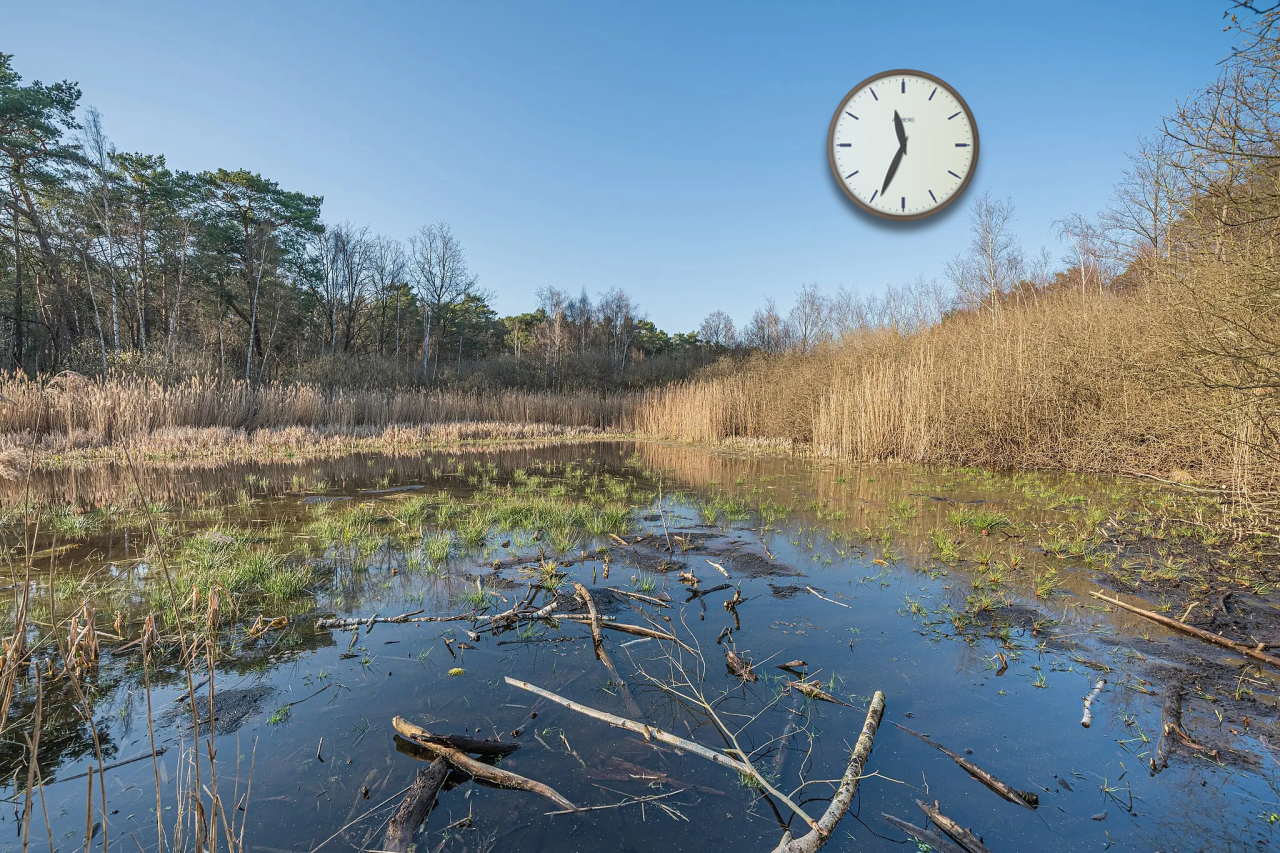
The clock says 11:34
